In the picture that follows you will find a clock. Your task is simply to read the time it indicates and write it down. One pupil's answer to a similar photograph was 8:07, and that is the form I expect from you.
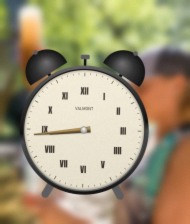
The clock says 8:44
